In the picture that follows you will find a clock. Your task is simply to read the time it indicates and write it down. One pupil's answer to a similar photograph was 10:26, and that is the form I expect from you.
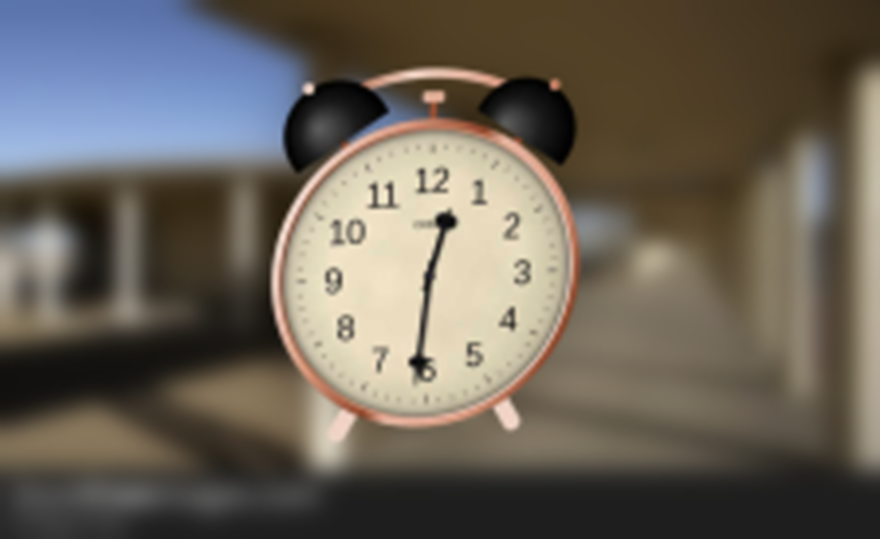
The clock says 12:31
